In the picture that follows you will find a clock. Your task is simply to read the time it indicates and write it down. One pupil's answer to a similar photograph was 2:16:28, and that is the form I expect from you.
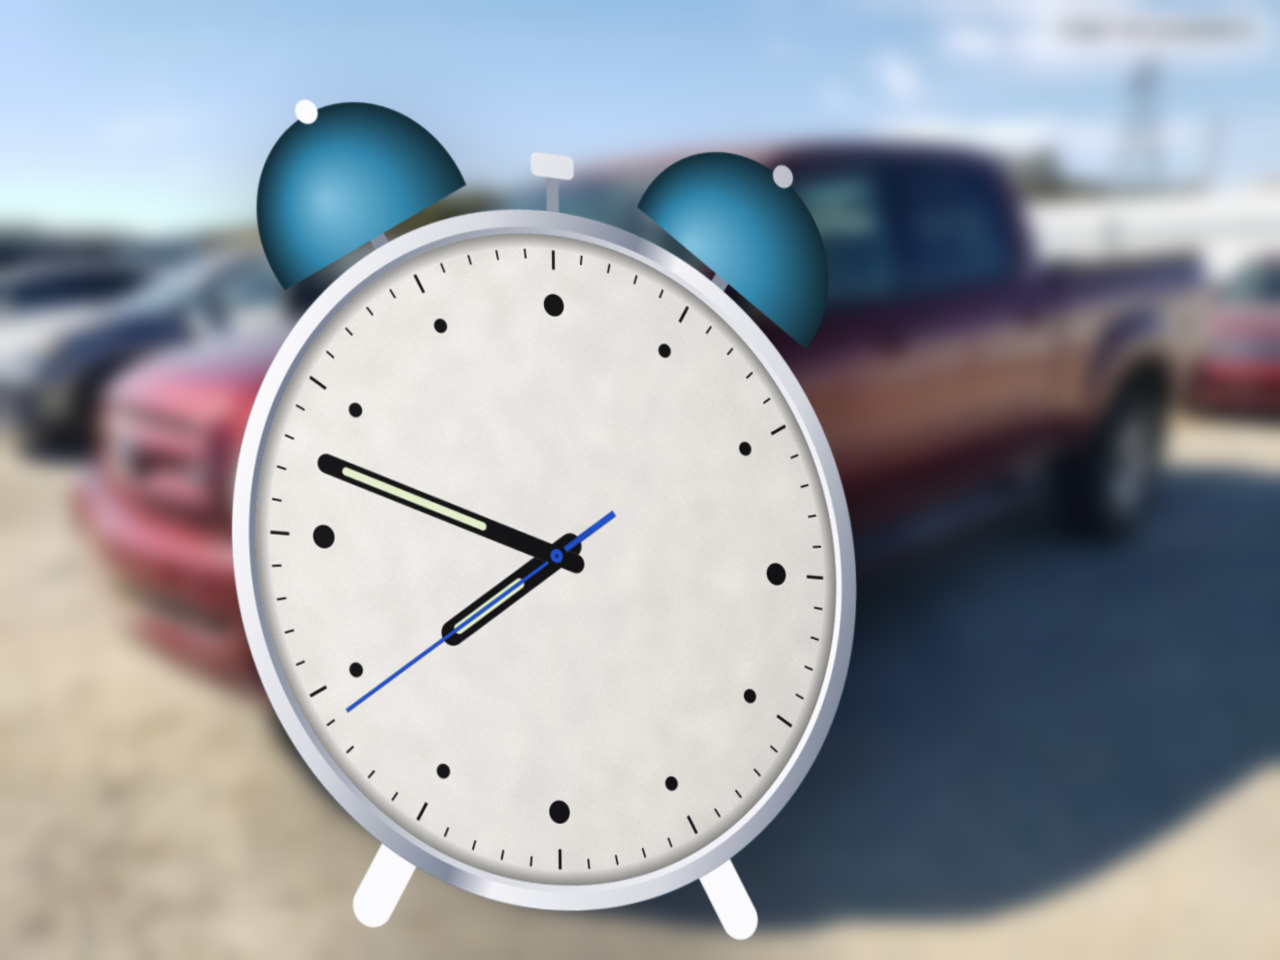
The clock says 7:47:39
